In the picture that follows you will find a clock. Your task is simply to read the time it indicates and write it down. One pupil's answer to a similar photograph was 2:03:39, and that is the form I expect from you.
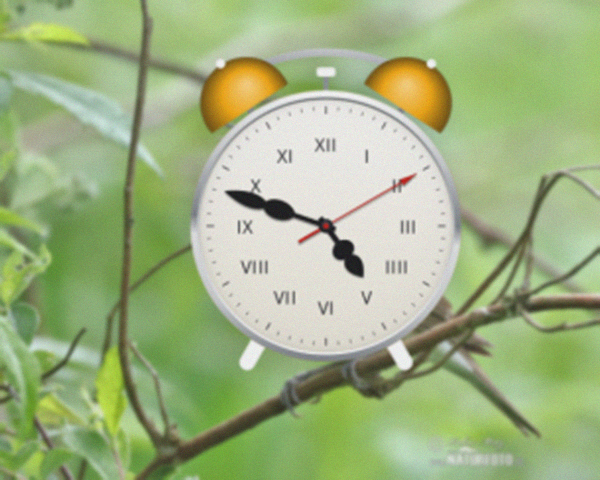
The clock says 4:48:10
